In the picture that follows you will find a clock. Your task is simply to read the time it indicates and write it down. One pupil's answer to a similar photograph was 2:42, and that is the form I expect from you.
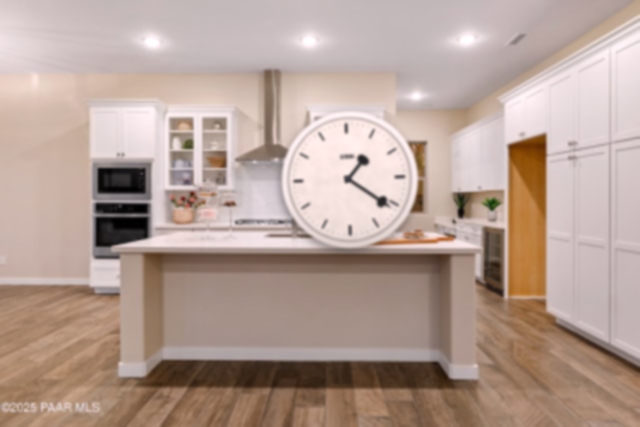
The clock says 1:21
